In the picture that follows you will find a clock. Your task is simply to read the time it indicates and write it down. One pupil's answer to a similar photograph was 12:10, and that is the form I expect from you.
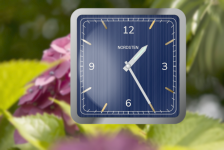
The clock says 1:25
